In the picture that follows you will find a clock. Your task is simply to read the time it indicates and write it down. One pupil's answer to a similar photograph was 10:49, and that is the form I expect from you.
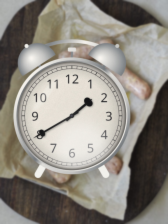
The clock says 1:40
